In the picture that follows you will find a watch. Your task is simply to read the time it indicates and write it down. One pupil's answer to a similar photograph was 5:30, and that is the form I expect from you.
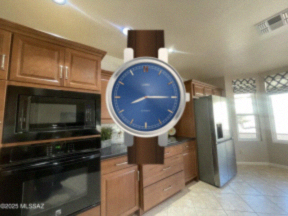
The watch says 8:15
